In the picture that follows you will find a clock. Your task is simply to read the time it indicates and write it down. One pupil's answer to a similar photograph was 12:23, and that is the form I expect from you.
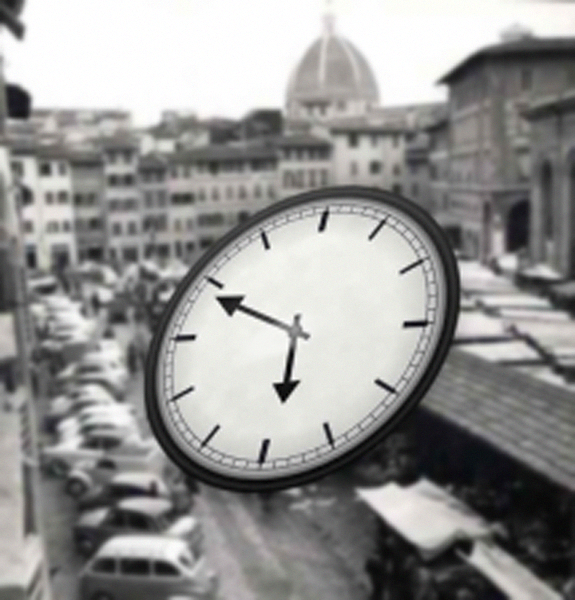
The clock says 5:49
